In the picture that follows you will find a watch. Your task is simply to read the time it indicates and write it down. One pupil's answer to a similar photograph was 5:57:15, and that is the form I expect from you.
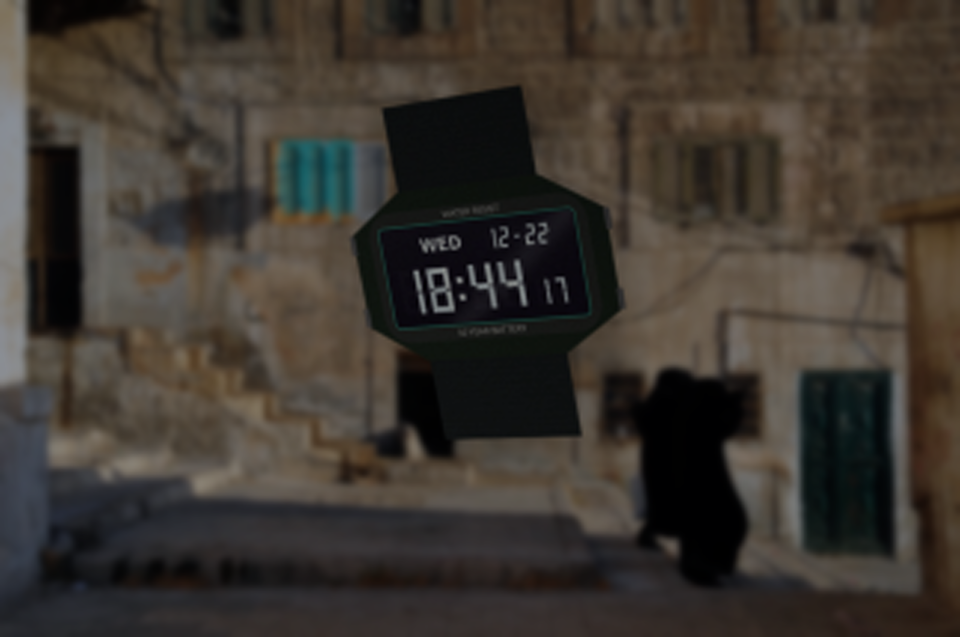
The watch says 18:44:17
